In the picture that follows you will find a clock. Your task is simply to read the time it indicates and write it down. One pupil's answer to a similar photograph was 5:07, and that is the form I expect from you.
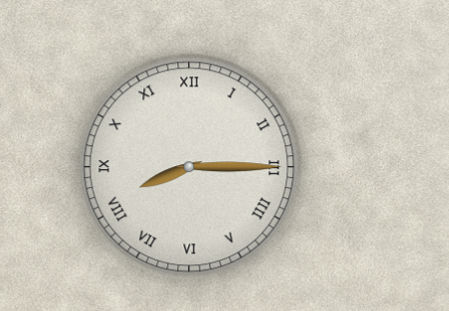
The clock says 8:15
